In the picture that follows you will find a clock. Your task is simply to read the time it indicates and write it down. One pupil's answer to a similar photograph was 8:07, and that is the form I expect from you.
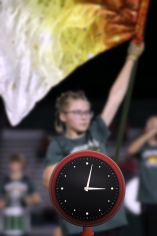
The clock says 3:02
